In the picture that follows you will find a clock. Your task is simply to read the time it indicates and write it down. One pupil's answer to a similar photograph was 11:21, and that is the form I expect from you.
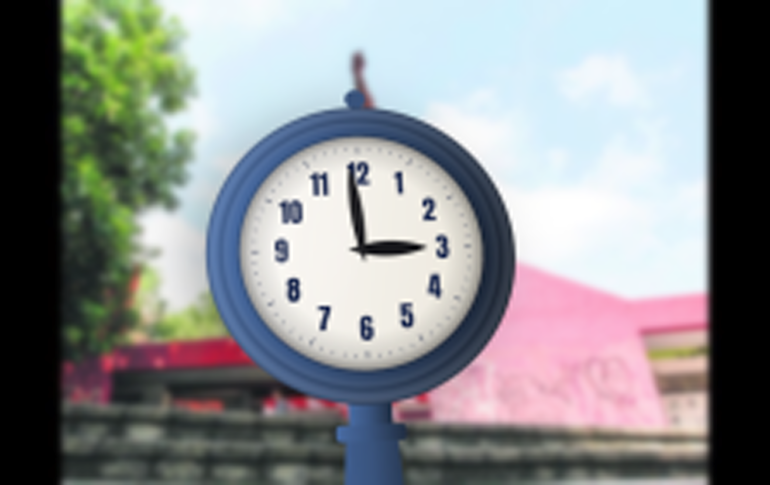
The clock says 2:59
